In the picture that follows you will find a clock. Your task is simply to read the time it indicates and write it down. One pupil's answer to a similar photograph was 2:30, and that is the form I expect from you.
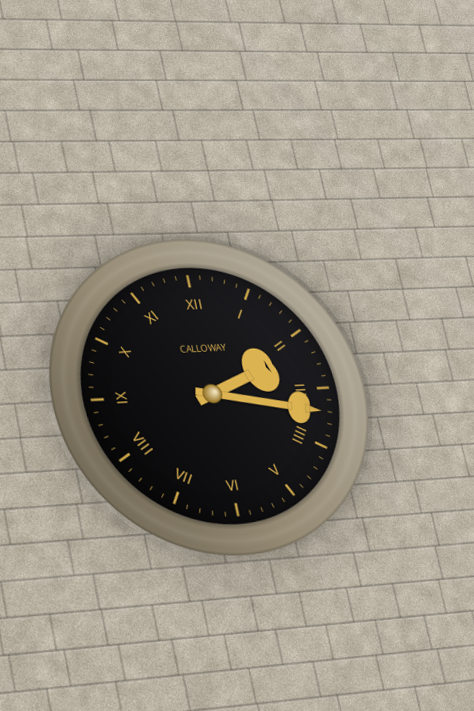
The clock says 2:17
